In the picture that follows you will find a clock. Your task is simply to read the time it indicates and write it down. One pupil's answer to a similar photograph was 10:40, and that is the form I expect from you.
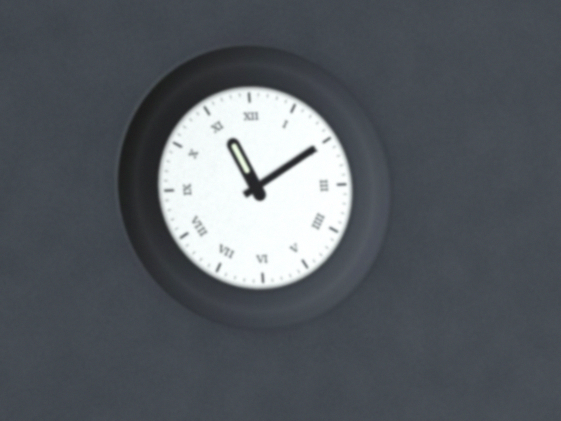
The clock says 11:10
